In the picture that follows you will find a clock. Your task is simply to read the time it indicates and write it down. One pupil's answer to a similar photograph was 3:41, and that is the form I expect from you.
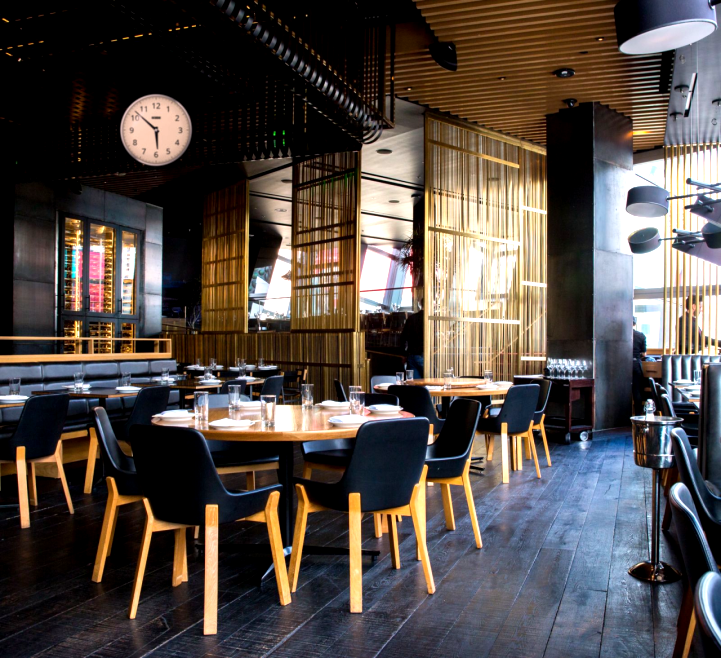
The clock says 5:52
